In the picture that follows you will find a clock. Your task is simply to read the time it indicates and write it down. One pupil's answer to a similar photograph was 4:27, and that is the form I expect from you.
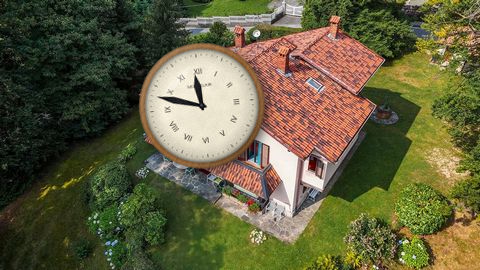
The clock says 11:48
